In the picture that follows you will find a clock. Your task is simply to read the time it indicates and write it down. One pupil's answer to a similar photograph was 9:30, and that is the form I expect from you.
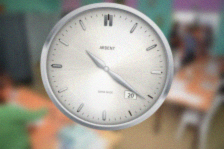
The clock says 10:21
